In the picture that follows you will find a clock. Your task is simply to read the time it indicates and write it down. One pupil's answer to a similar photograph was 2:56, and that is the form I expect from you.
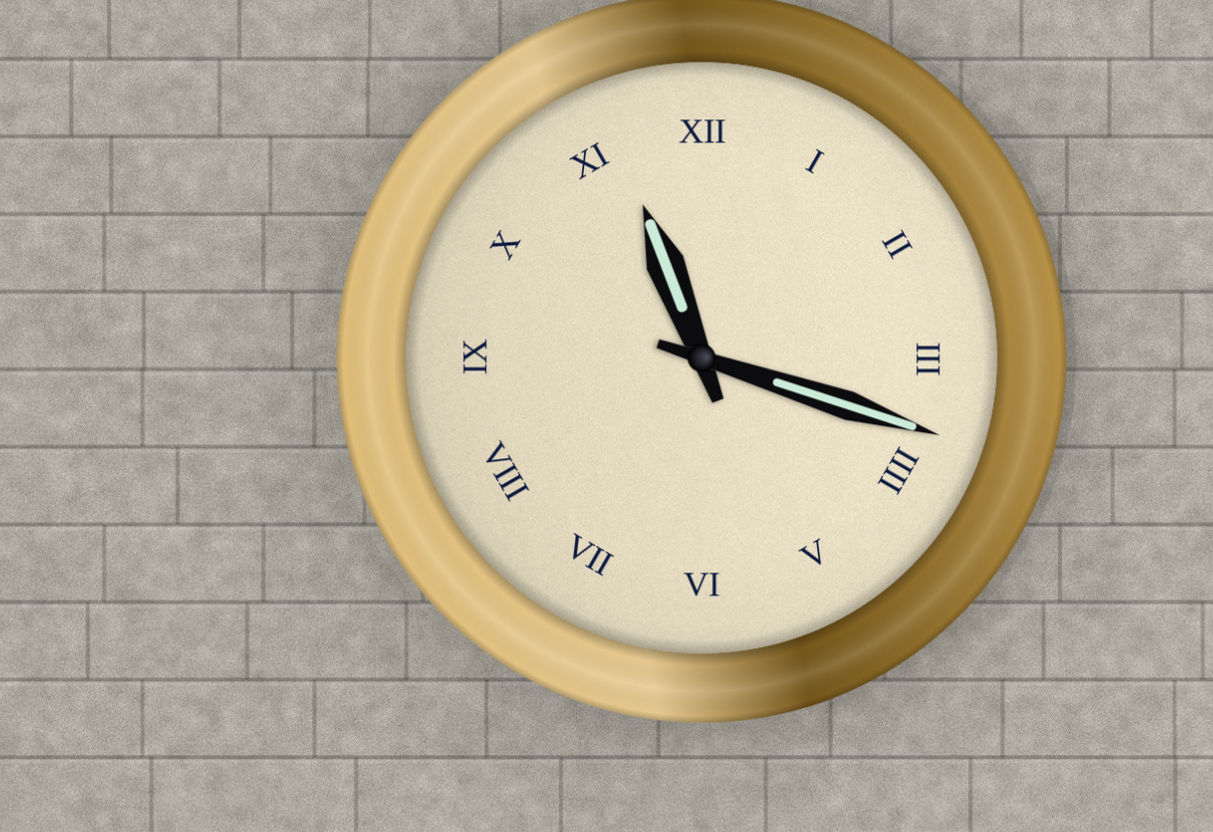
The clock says 11:18
